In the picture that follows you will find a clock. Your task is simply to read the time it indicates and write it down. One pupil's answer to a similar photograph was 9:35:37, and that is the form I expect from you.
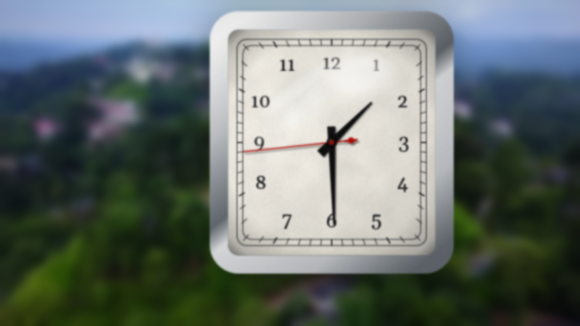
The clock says 1:29:44
